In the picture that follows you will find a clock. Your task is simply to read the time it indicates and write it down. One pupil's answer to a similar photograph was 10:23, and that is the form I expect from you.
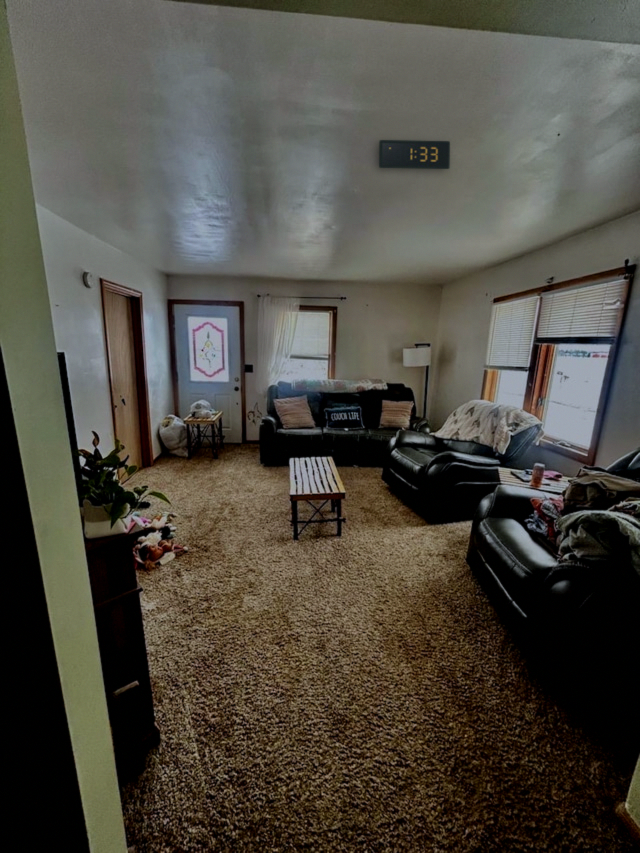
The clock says 1:33
